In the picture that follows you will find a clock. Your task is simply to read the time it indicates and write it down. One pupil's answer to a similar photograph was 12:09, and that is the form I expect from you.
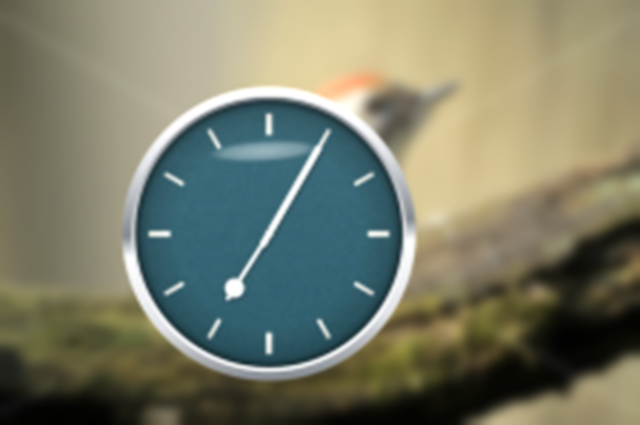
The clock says 7:05
